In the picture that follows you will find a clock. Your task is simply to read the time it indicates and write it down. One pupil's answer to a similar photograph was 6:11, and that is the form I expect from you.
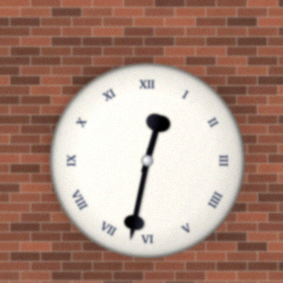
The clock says 12:32
